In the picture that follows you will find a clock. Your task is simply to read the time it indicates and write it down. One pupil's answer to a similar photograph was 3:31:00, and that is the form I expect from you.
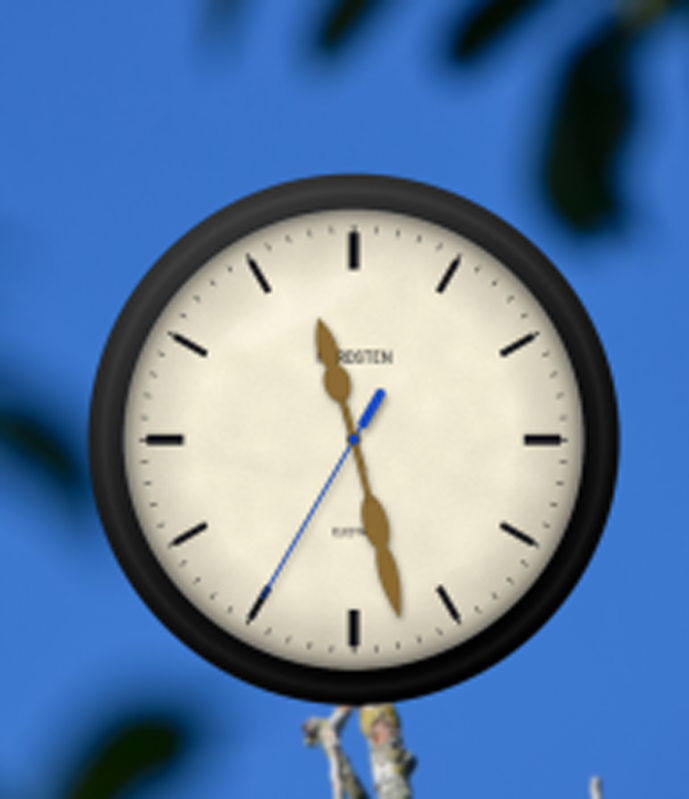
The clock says 11:27:35
